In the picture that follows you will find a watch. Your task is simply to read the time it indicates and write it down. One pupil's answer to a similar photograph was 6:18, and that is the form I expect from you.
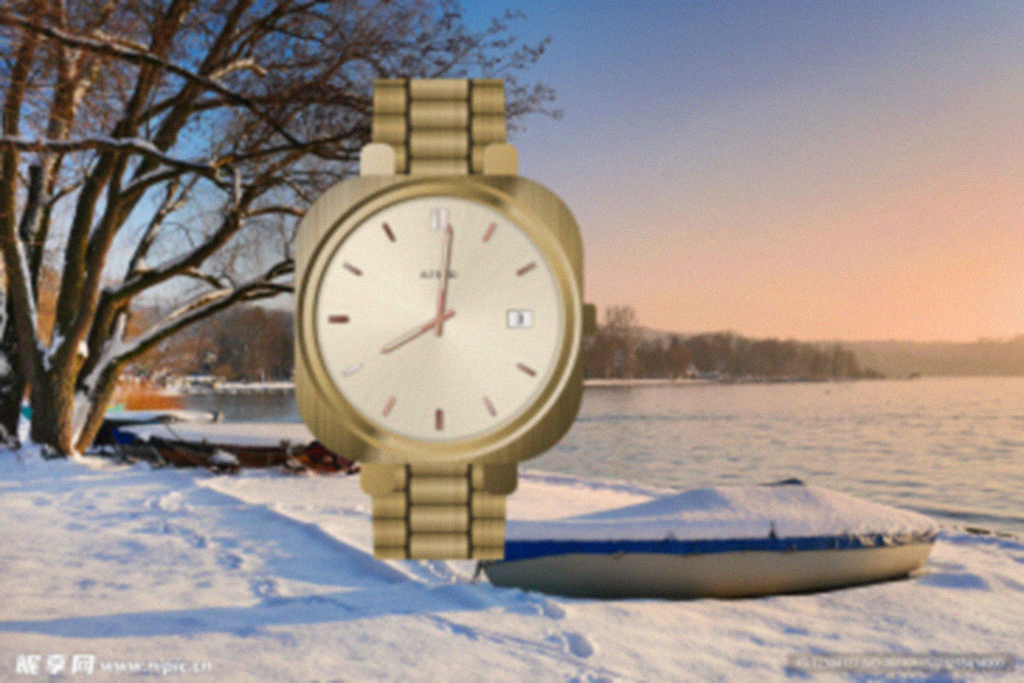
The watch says 8:01
